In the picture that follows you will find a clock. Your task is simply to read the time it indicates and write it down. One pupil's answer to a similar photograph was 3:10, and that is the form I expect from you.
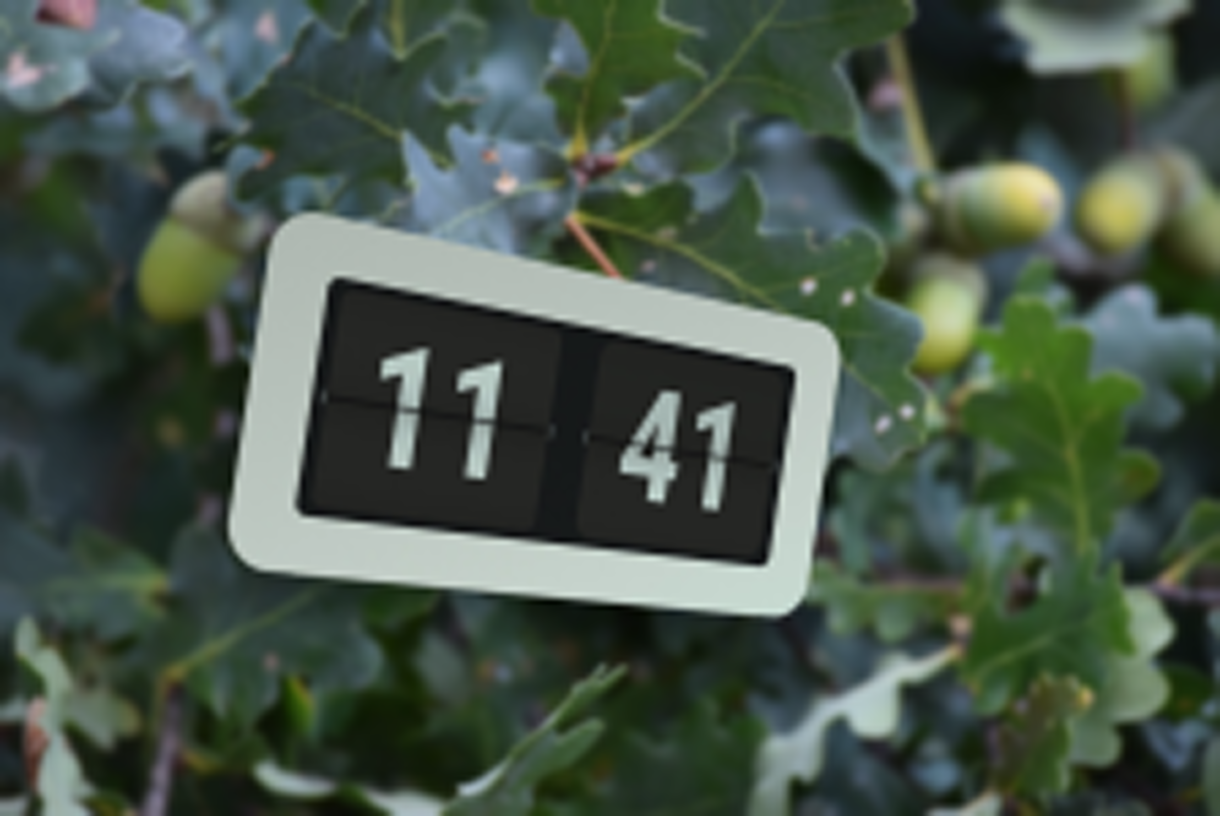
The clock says 11:41
